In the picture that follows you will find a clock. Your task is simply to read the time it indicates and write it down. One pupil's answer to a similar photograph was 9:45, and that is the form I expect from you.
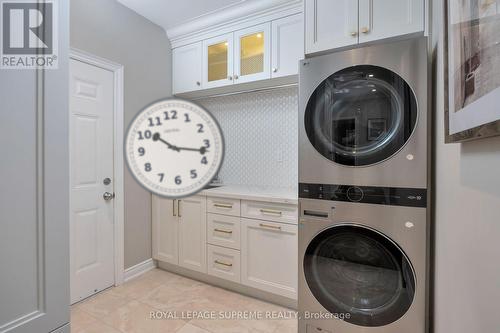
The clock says 10:17
